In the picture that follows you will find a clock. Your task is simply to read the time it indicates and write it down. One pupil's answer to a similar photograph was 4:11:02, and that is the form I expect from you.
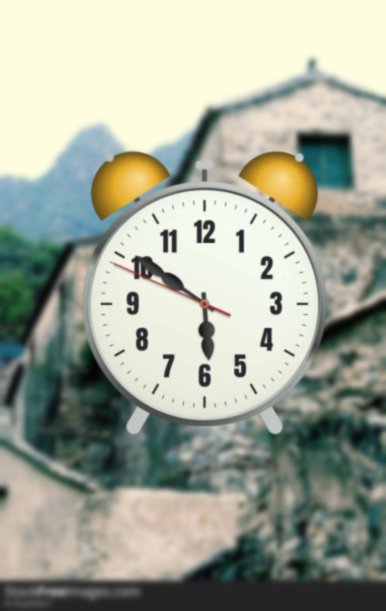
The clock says 5:50:49
